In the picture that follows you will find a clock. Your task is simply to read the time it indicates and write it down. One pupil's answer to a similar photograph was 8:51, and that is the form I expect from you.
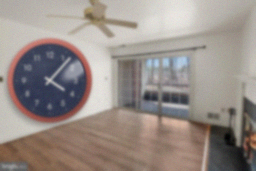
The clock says 4:07
